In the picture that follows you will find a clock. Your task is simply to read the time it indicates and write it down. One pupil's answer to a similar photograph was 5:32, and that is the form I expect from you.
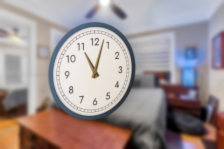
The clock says 11:03
